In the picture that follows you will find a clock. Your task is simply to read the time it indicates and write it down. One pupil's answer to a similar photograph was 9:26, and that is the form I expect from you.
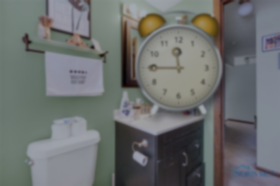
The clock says 11:45
